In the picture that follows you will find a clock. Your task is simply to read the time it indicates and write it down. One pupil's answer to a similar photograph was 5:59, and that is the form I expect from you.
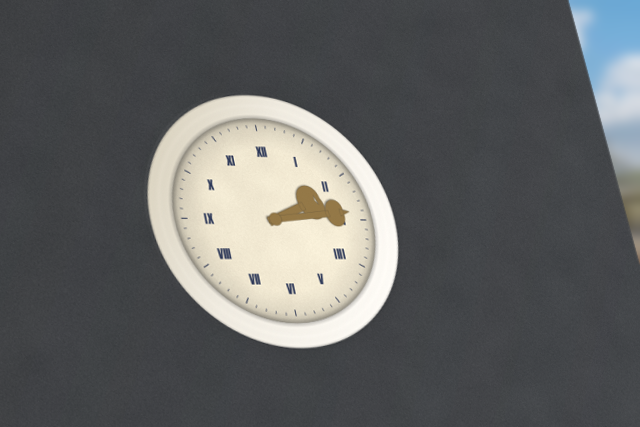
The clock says 2:14
